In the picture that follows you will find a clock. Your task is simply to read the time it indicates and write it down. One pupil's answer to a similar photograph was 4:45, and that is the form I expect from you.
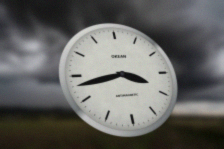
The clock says 3:43
